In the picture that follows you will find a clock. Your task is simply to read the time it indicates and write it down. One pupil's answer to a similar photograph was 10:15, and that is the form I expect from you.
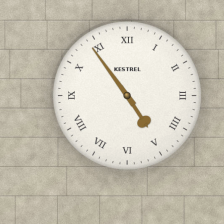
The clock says 4:54
